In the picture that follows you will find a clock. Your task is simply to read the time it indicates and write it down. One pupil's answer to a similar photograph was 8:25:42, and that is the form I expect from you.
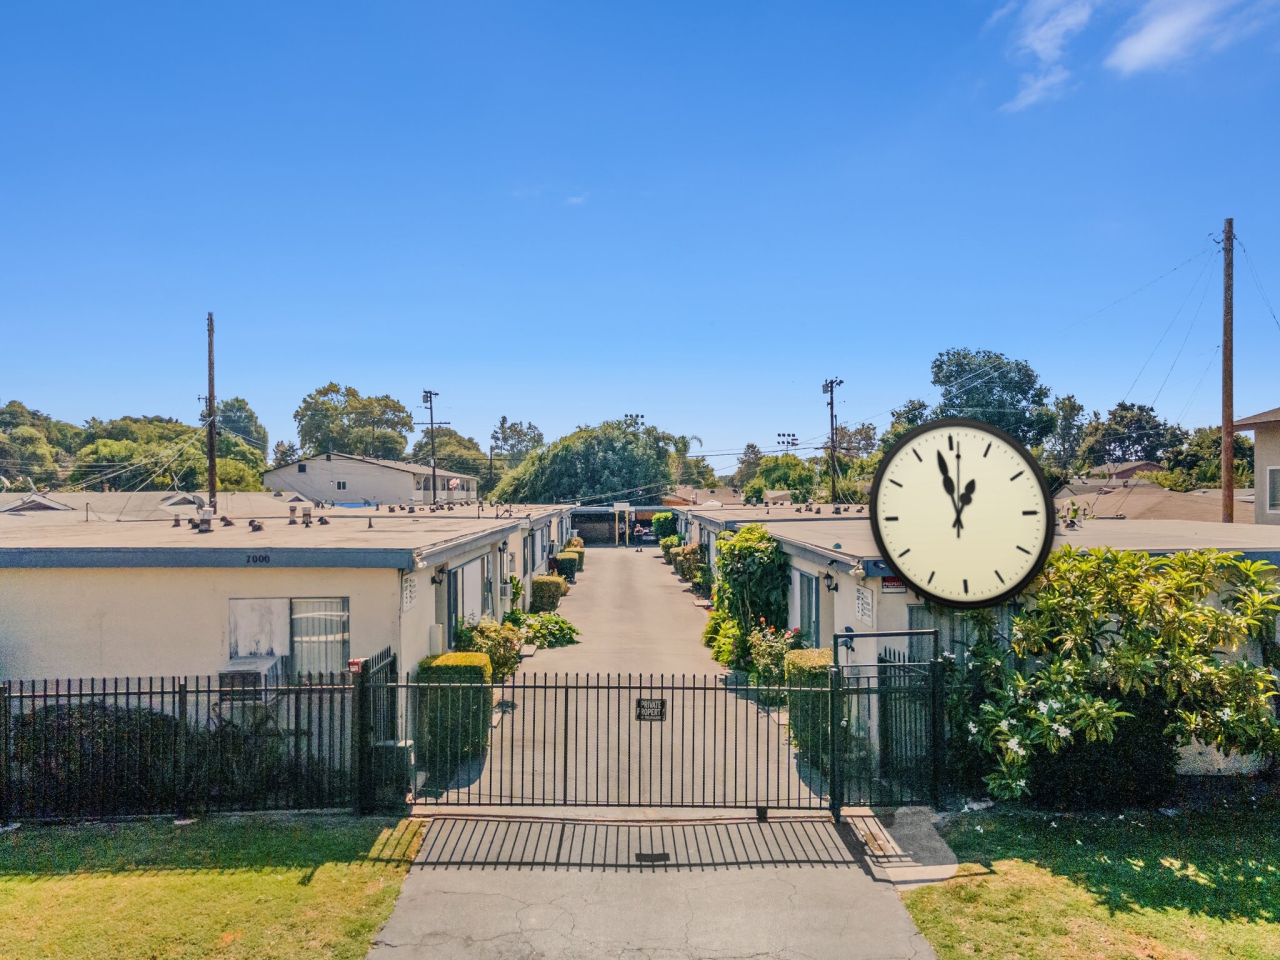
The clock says 12:58:01
